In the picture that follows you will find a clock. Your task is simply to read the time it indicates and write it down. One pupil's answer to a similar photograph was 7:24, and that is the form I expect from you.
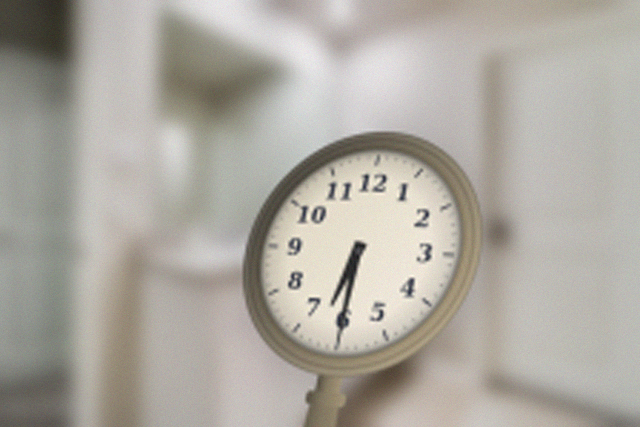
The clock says 6:30
